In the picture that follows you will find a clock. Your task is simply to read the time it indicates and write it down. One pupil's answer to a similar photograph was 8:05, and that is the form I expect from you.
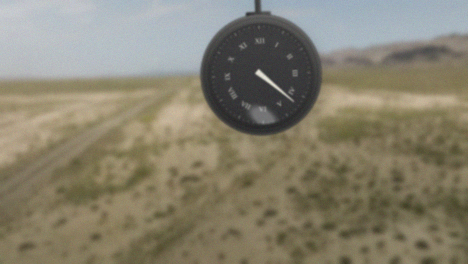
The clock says 4:22
